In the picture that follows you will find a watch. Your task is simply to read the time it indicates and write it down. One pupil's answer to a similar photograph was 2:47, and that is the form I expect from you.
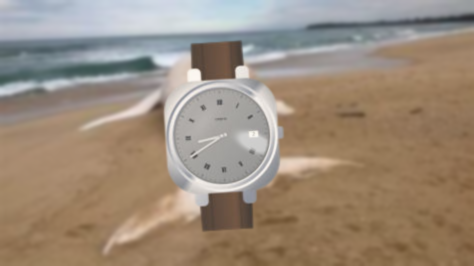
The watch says 8:40
